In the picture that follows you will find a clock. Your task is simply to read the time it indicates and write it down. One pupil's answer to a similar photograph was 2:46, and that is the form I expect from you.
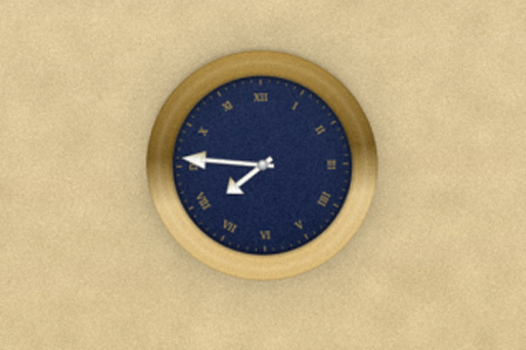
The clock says 7:46
